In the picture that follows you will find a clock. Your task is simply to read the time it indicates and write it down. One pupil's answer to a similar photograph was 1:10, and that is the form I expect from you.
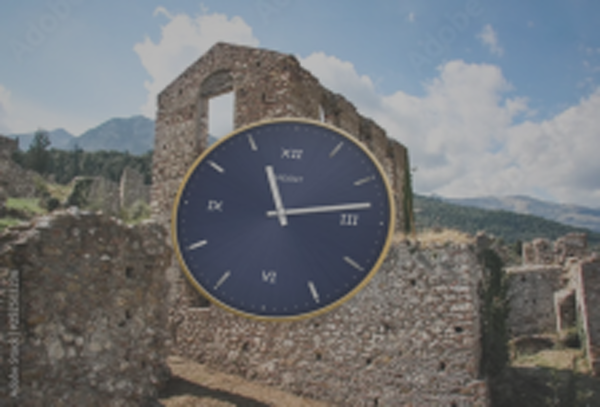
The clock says 11:13
